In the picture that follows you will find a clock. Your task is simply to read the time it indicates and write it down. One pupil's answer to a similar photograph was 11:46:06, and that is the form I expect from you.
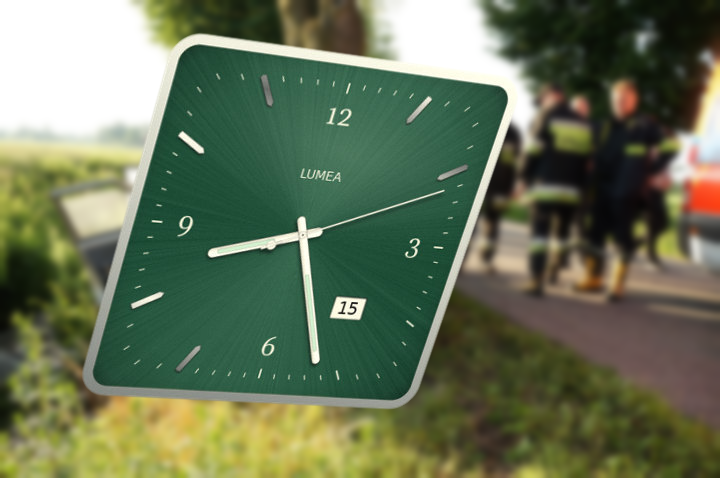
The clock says 8:26:11
